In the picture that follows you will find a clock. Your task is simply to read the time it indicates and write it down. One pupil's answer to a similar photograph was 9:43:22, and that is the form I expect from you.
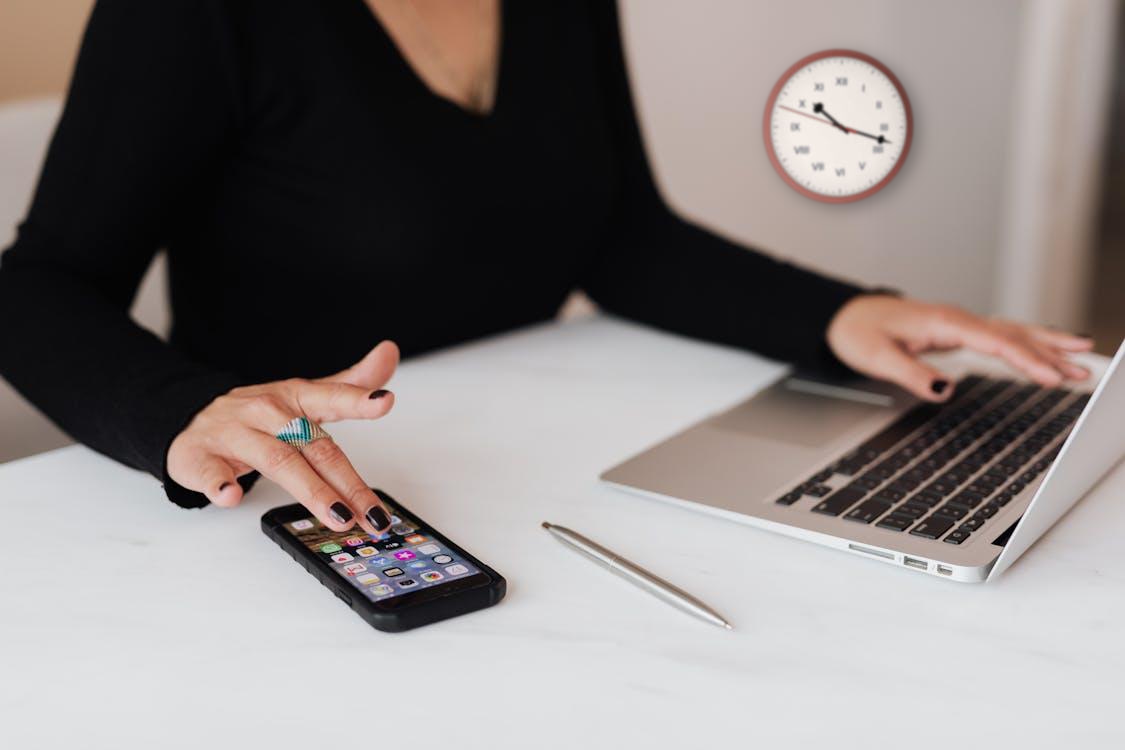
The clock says 10:17:48
